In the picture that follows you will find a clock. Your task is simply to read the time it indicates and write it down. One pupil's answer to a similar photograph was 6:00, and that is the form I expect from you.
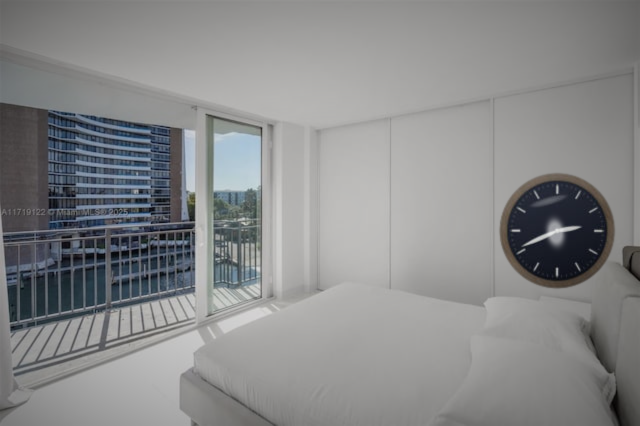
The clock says 2:41
